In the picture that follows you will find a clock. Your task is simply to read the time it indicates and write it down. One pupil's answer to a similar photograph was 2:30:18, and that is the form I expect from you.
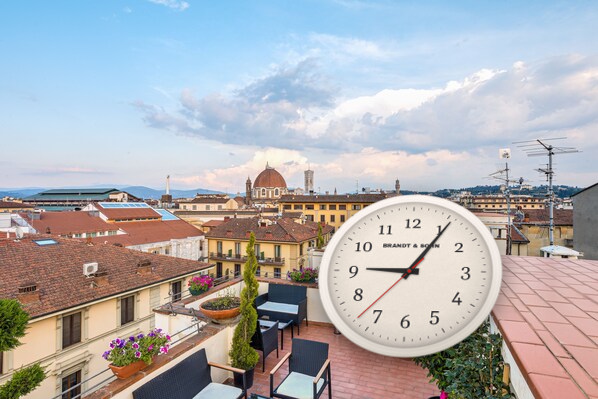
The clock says 9:05:37
